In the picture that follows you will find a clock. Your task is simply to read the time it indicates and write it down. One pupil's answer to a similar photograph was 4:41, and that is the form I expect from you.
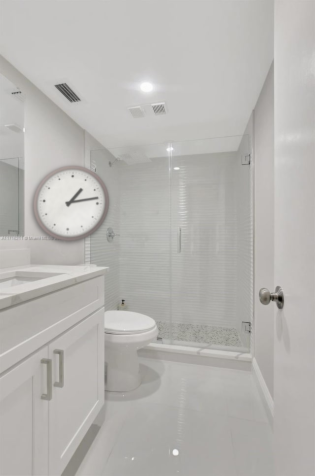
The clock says 1:13
